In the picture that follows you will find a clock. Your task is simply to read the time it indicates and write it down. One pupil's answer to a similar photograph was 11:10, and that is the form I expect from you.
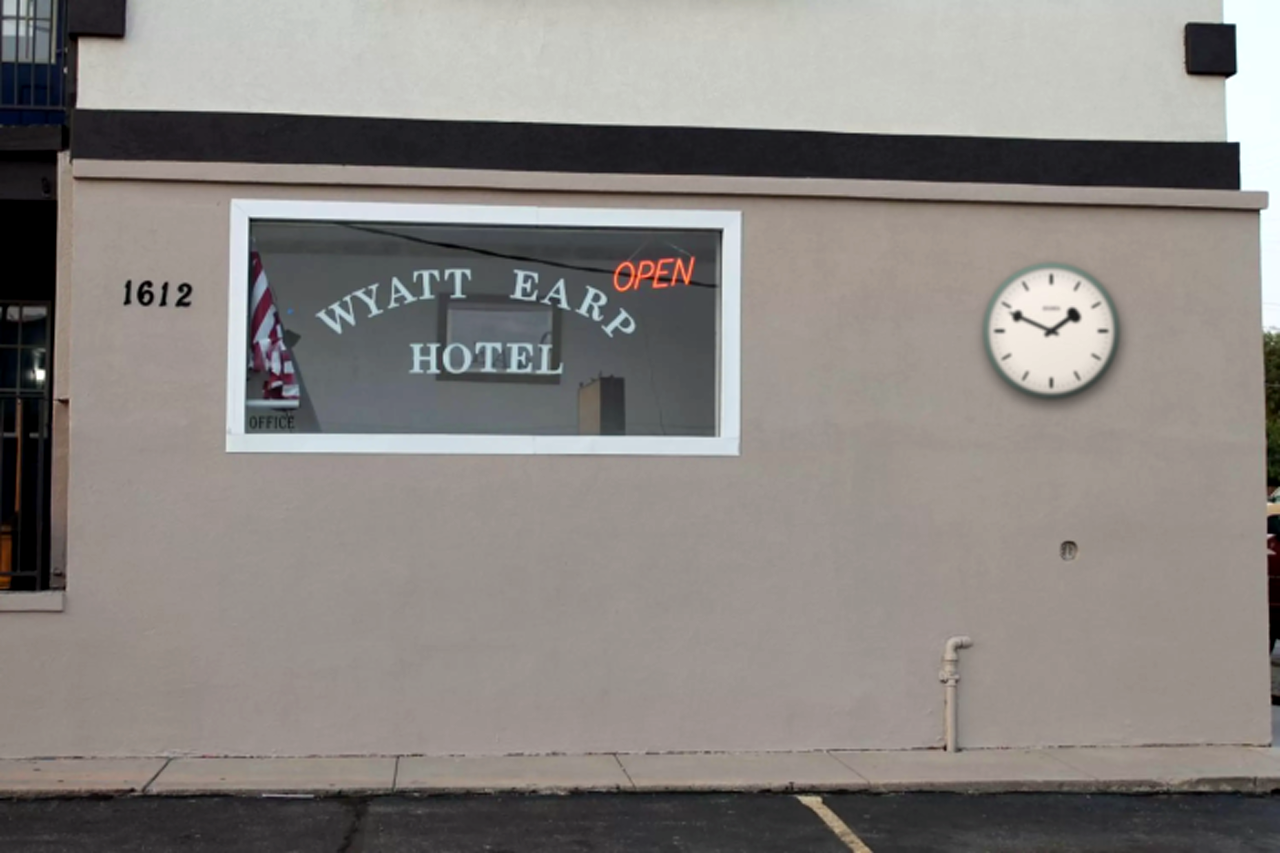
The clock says 1:49
